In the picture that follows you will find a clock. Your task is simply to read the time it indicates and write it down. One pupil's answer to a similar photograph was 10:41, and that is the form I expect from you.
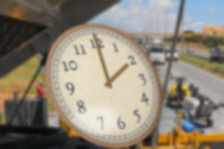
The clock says 2:00
